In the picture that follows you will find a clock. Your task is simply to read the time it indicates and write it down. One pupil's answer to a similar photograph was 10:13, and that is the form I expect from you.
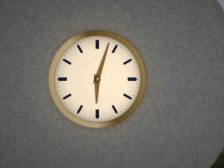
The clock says 6:03
